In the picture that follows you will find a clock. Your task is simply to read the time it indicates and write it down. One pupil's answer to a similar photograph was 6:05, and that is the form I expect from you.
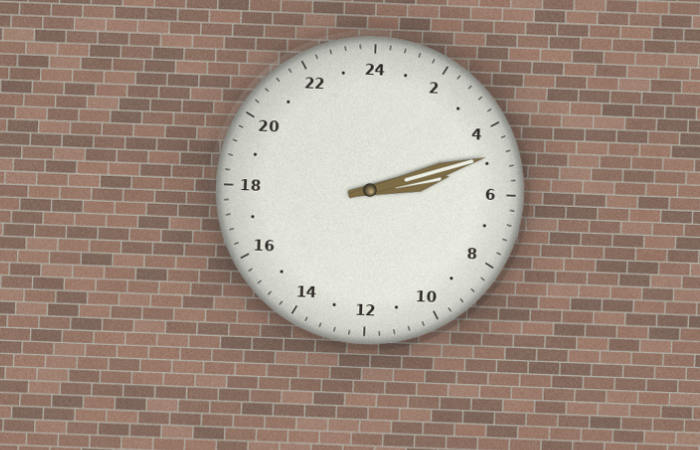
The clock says 5:12
